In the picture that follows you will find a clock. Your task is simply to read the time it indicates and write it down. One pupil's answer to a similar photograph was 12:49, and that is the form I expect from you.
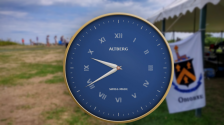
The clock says 9:40
